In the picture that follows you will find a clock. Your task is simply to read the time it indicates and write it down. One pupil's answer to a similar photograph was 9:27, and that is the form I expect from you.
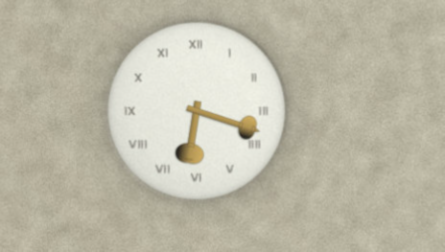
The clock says 6:18
